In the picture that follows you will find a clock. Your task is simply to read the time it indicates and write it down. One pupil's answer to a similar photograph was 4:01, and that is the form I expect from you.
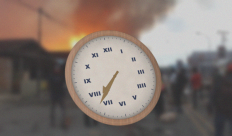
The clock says 7:37
